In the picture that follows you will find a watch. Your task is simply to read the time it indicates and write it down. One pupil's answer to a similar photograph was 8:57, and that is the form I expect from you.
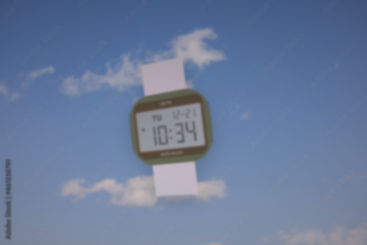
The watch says 10:34
